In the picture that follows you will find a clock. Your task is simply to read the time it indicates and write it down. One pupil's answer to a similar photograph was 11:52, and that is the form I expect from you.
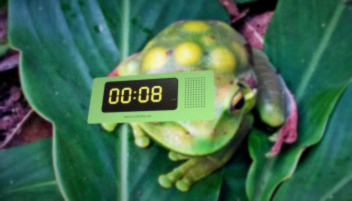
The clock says 0:08
